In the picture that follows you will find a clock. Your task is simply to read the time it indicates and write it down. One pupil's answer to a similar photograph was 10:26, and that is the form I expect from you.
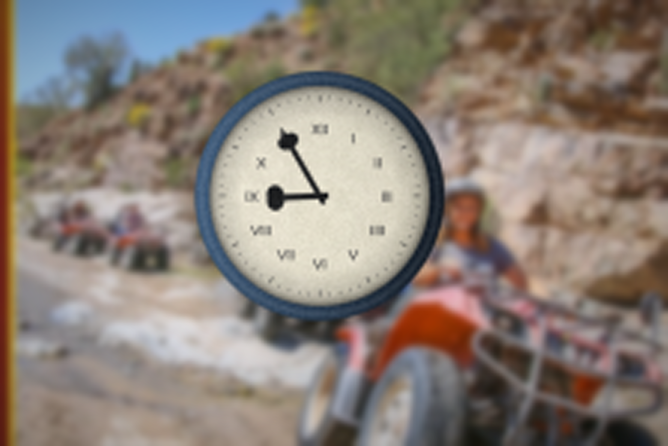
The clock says 8:55
